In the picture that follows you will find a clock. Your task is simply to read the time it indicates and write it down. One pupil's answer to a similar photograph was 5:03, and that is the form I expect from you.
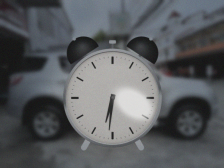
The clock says 6:31
